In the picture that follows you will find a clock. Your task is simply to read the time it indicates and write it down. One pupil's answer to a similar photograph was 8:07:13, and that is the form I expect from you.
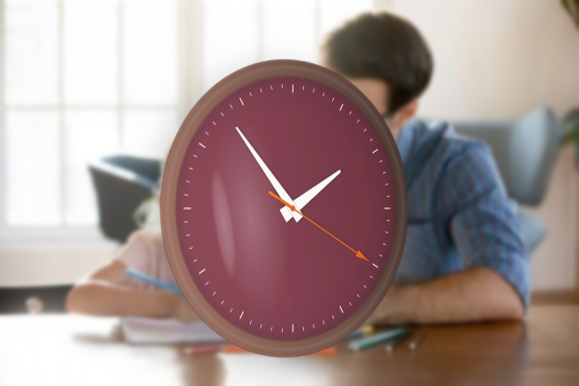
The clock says 1:53:20
